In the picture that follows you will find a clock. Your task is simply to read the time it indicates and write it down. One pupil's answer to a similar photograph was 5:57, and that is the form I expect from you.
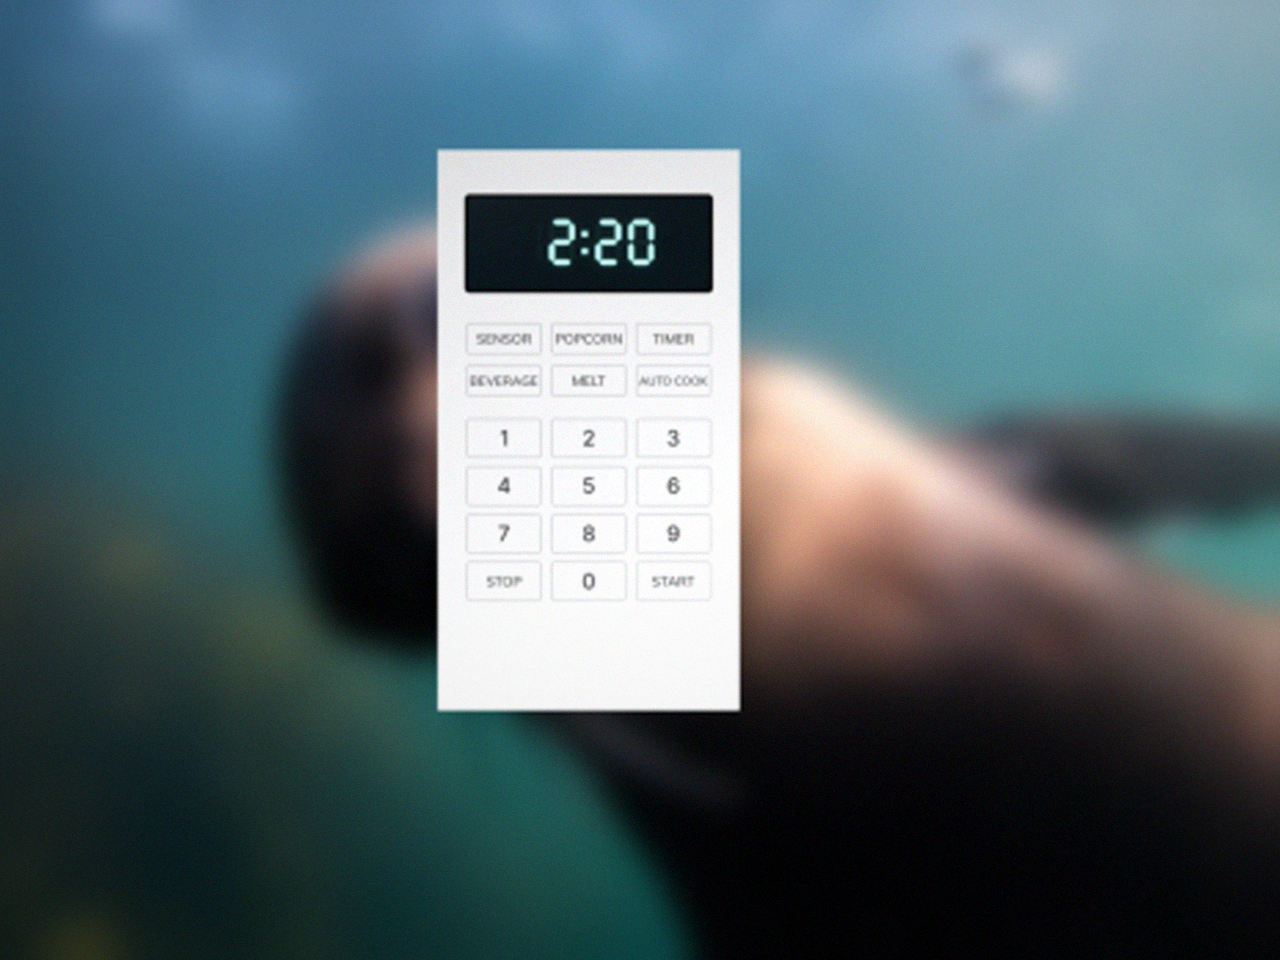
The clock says 2:20
